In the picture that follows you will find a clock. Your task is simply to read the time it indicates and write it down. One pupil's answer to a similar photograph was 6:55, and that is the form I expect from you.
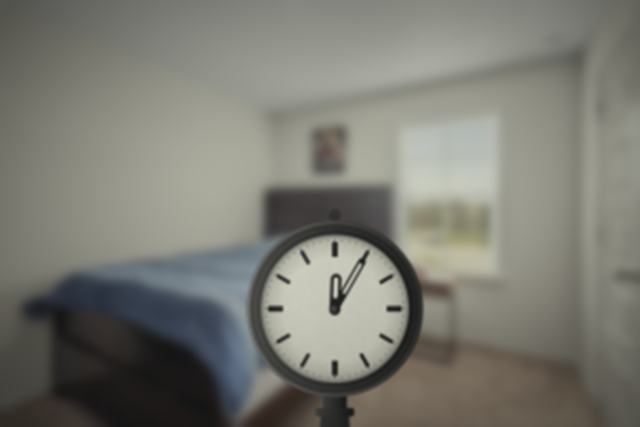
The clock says 12:05
